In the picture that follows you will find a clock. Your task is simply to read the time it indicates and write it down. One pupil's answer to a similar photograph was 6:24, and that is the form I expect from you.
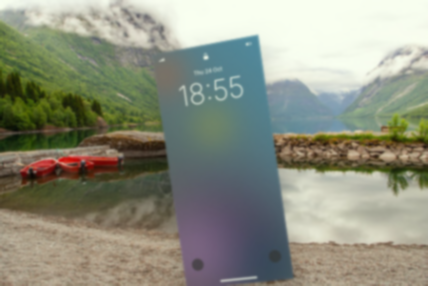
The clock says 18:55
